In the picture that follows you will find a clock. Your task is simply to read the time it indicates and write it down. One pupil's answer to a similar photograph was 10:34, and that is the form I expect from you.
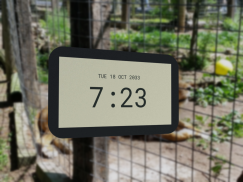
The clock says 7:23
